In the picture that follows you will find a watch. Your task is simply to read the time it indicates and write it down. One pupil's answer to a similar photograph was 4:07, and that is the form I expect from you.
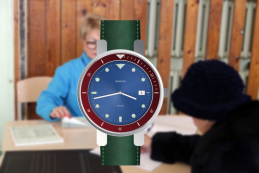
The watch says 3:43
